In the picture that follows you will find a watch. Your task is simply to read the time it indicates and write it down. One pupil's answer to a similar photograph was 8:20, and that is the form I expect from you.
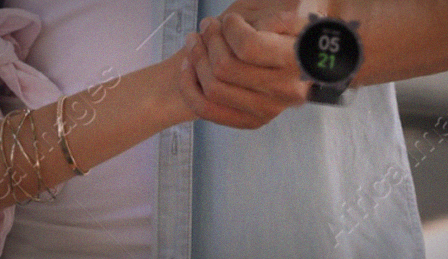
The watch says 5:21
